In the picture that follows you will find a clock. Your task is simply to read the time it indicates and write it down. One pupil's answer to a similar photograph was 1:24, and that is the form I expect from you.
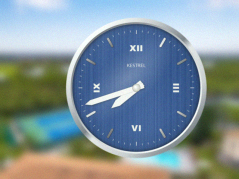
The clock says 7:42
